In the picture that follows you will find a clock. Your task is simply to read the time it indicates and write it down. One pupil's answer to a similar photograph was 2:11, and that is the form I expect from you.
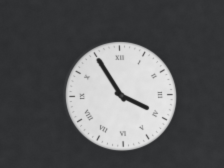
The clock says 3:55
